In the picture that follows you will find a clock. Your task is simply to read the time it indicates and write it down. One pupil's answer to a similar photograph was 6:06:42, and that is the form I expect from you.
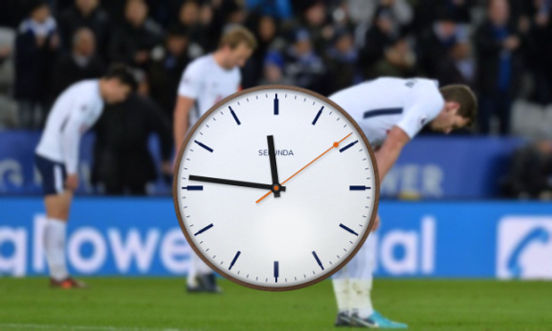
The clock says 11:46:09
